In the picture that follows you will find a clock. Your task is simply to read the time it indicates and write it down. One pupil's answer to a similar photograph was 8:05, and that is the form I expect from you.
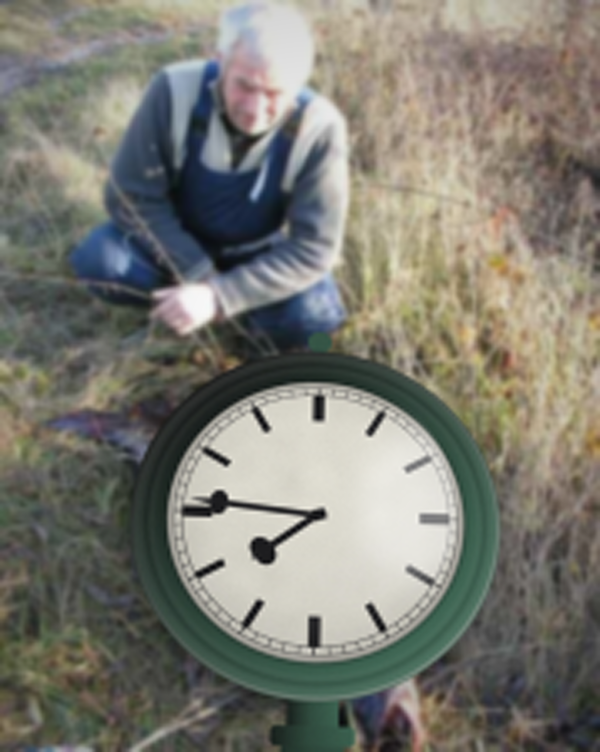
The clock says 7:46
